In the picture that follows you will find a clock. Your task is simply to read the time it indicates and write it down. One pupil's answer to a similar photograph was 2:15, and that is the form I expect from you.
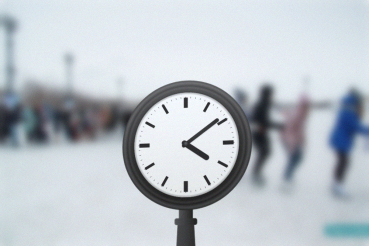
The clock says 4:09
